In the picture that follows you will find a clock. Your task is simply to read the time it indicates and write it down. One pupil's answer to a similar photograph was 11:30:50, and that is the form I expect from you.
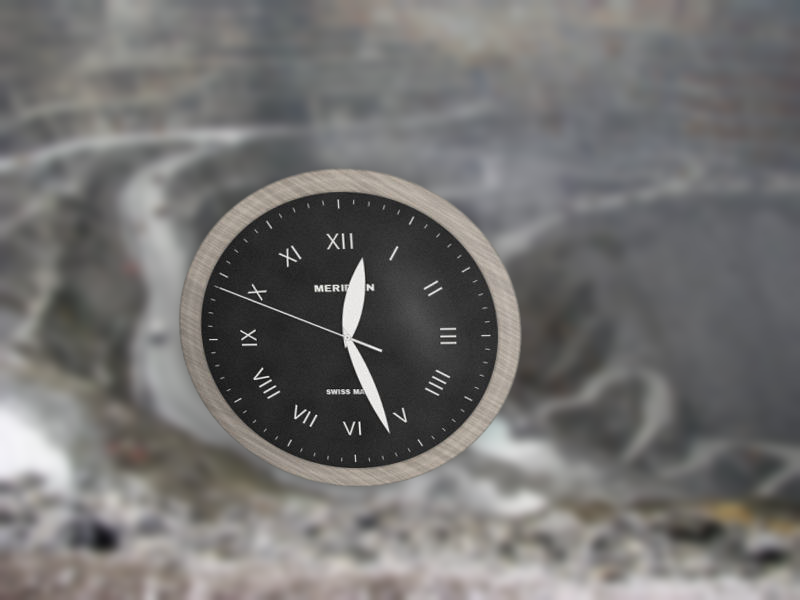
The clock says 12:26:49
